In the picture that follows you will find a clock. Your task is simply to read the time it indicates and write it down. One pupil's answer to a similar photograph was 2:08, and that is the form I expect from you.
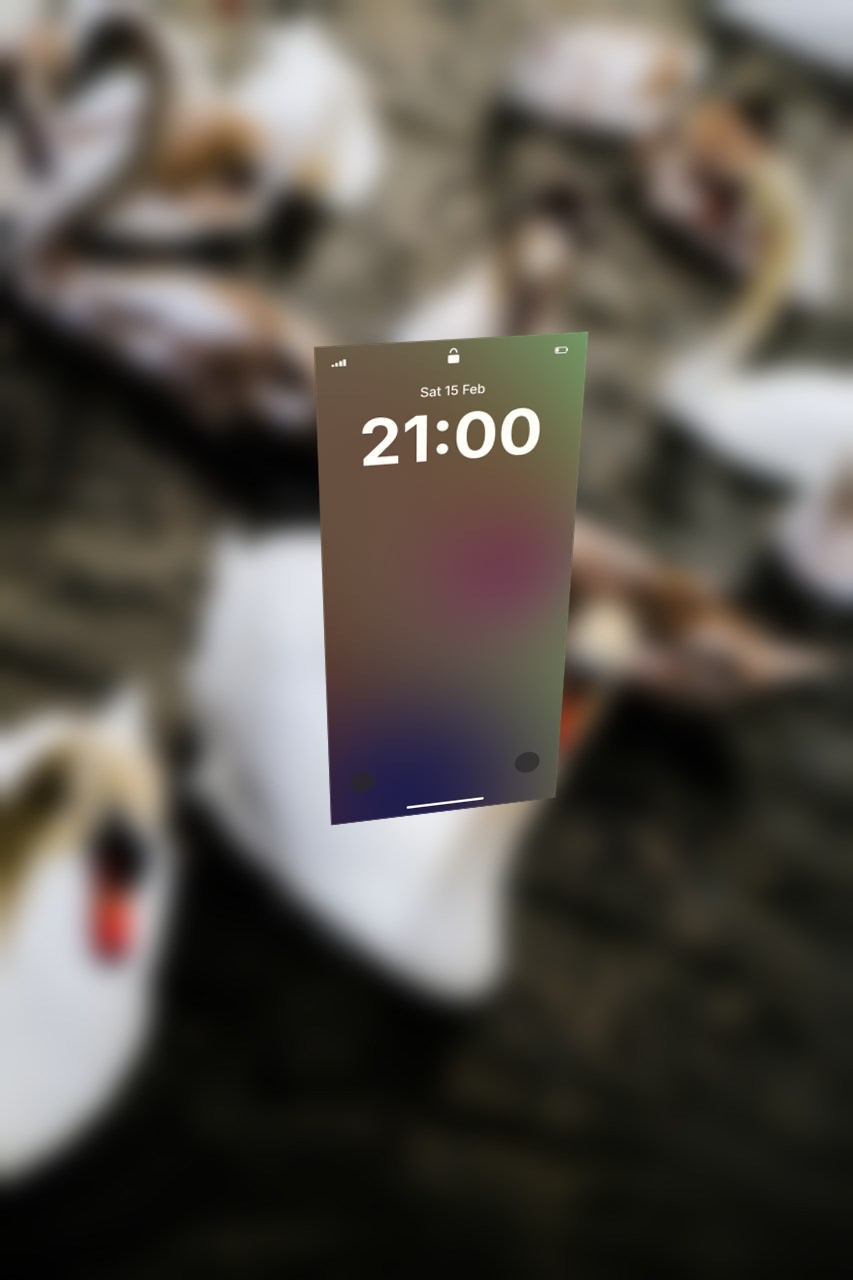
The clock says 21:00
